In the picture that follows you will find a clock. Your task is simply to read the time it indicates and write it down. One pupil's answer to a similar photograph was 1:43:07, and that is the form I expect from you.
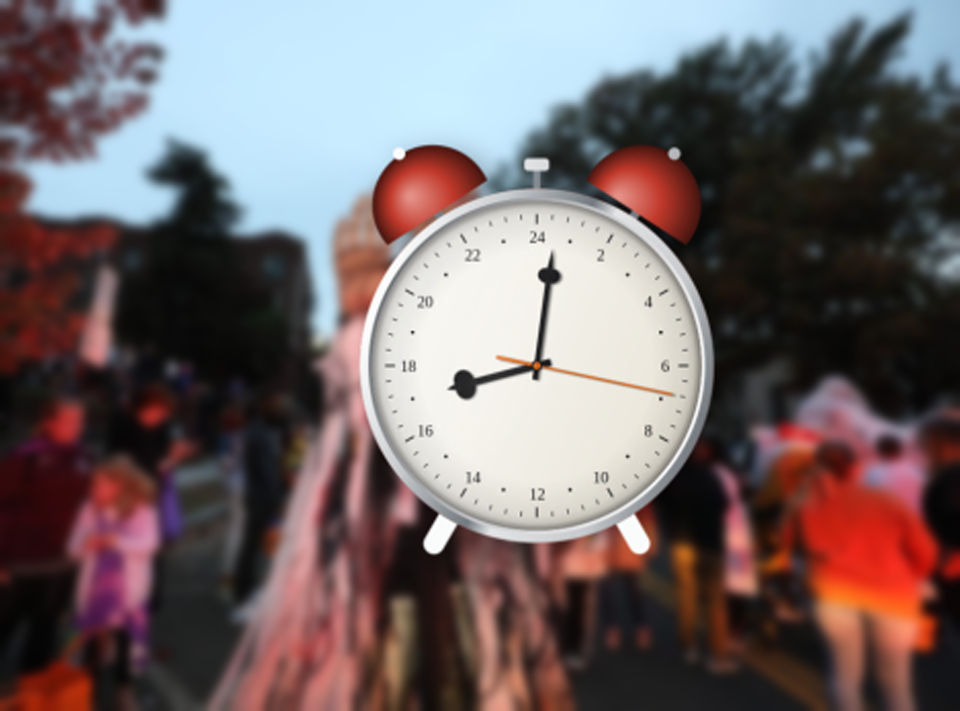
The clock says 17:01:17
